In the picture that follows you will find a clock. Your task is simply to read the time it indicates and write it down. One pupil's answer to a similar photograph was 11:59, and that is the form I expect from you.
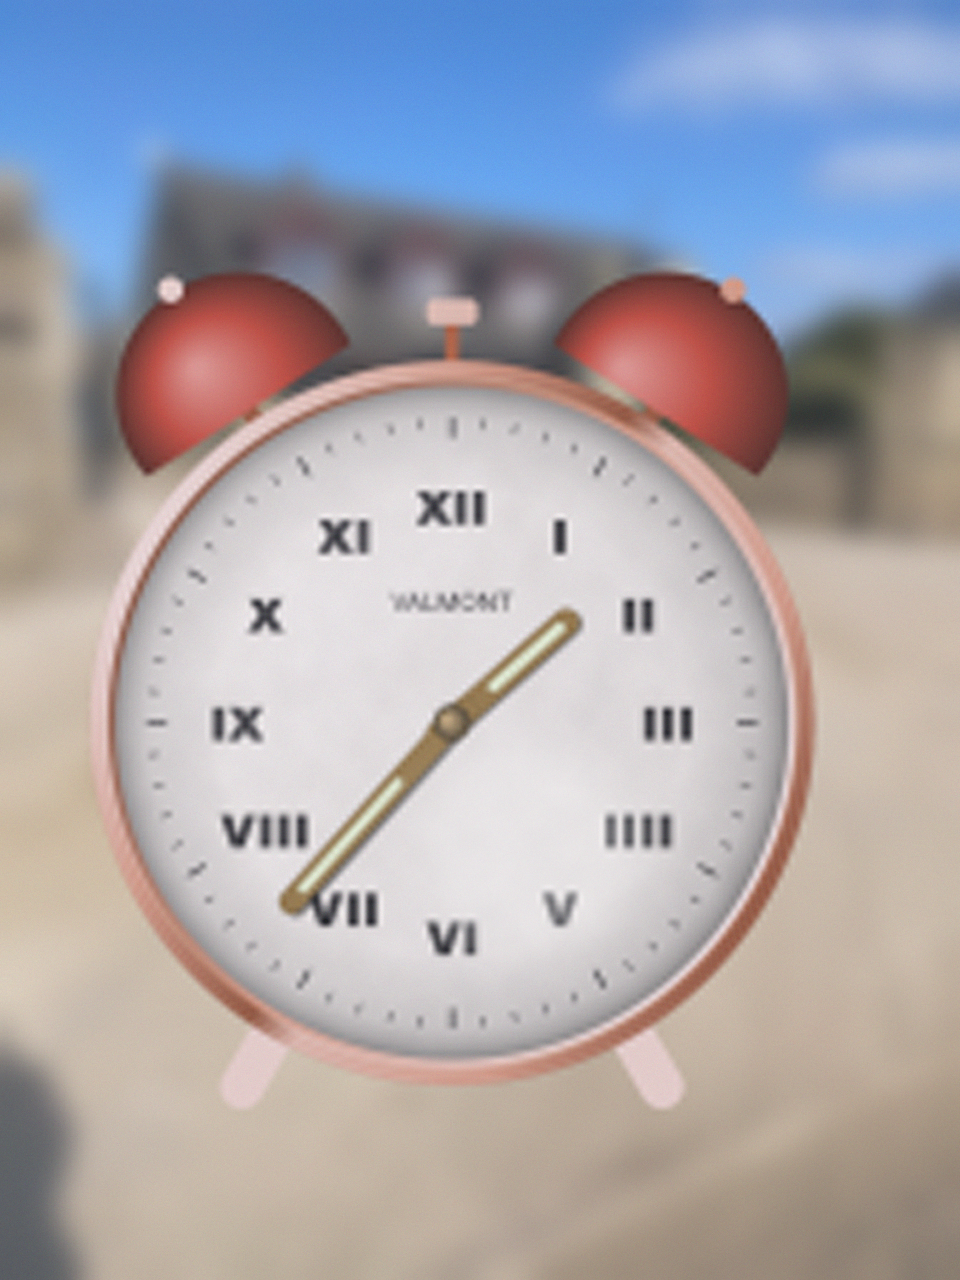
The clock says 1:37
